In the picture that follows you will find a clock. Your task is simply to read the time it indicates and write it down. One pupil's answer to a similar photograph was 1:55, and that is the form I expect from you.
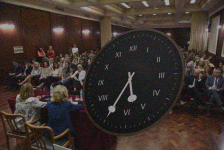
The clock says 5:35
